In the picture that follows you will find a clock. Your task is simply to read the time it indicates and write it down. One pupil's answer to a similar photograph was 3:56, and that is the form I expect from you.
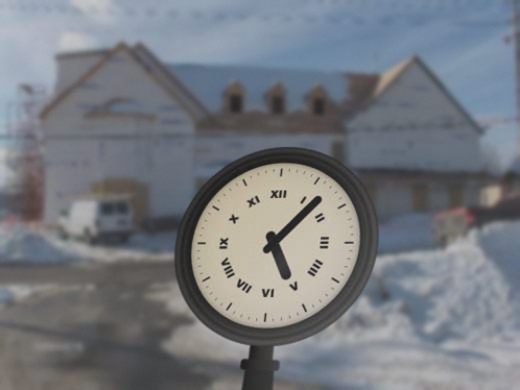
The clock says 5:07
